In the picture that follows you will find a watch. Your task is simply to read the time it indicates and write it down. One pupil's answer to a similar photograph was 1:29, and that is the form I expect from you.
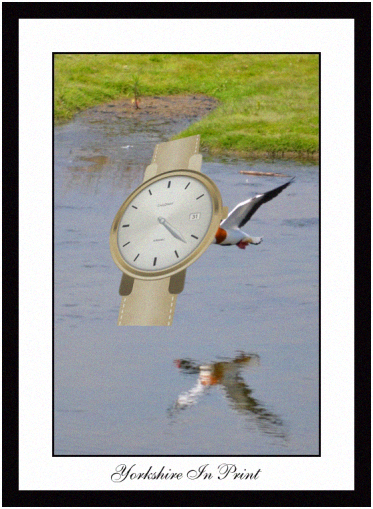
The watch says 4:22
